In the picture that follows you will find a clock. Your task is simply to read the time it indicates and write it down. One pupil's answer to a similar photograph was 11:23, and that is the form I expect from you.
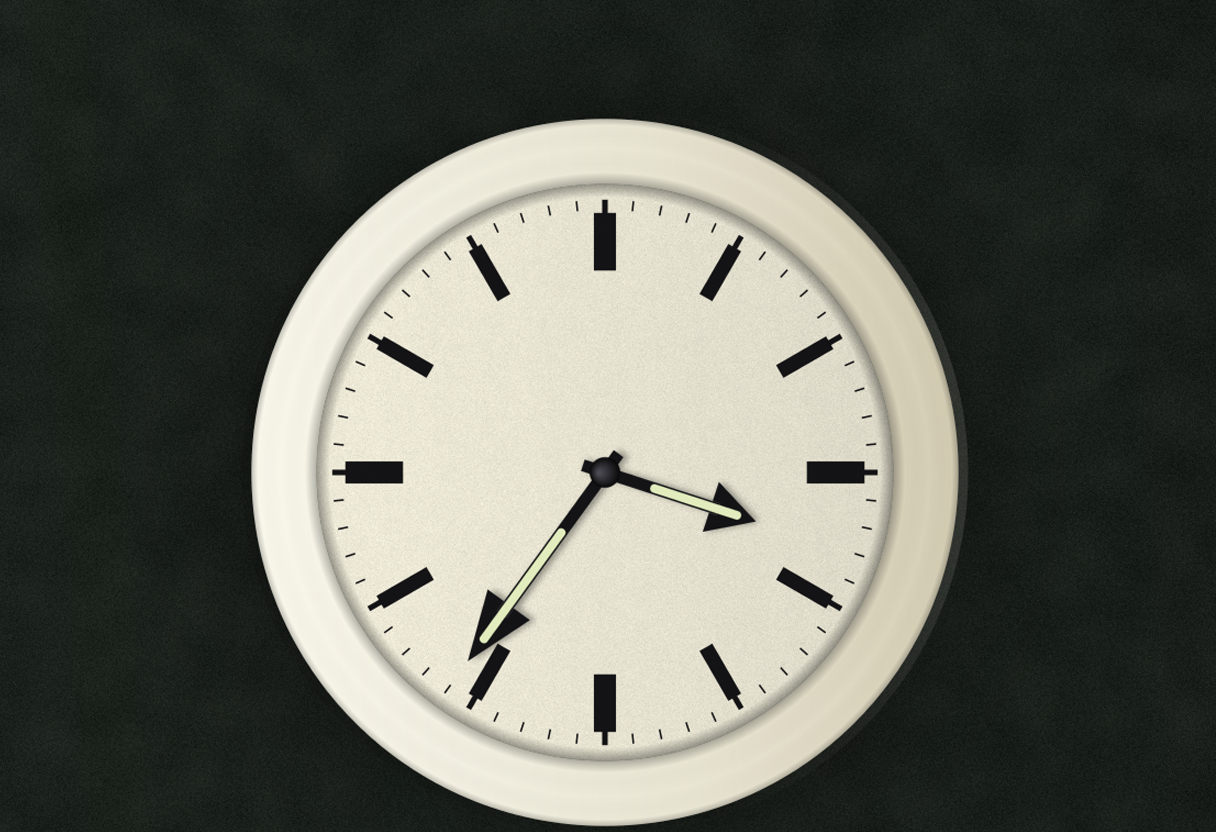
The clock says 3:36
